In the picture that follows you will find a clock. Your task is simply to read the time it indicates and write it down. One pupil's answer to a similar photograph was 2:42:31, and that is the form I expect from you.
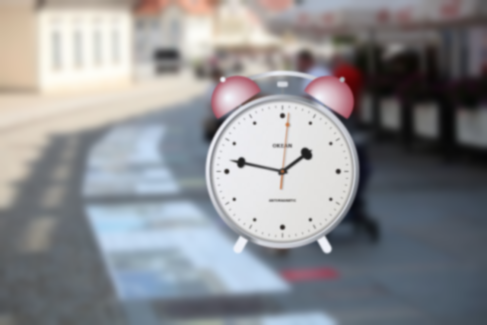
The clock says 1:47:01
